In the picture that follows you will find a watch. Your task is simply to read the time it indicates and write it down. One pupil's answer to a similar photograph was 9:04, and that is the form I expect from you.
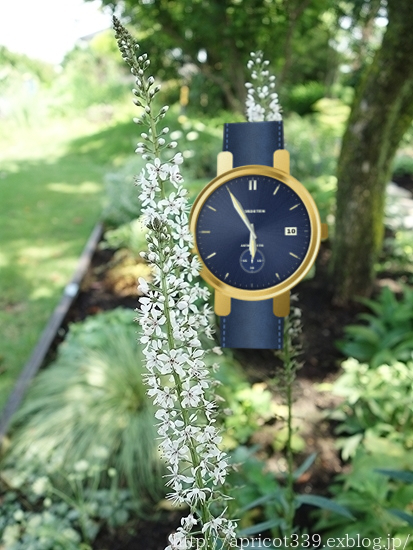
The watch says 5:55
